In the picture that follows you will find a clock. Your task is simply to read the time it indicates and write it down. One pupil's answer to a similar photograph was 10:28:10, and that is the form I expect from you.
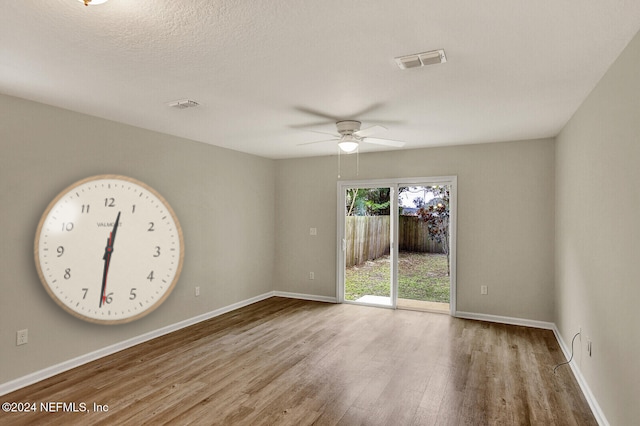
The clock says 12:31:31
